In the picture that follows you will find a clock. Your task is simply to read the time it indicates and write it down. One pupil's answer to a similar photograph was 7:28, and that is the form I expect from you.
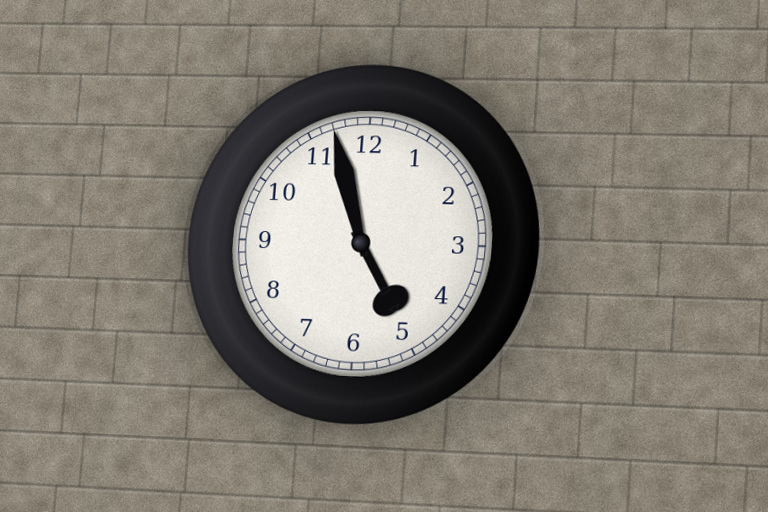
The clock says 4:57
